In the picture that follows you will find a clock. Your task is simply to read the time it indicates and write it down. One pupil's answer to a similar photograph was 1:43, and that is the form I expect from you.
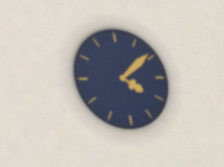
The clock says 4:09
